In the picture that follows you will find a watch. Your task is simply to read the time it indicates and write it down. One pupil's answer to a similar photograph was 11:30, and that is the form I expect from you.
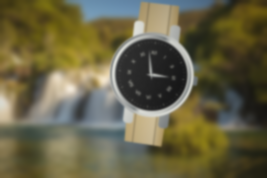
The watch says 2:58
